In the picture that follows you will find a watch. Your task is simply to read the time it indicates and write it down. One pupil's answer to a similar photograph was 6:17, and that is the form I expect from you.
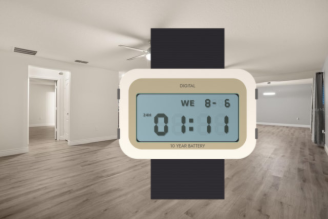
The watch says 1:11
